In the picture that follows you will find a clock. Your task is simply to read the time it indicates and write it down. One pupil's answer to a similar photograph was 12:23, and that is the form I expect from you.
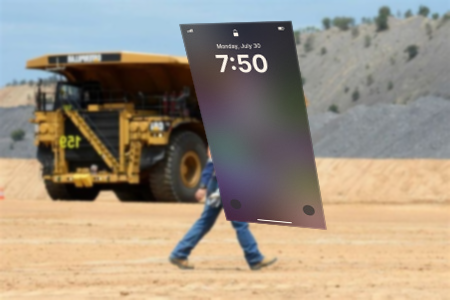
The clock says 7:50
